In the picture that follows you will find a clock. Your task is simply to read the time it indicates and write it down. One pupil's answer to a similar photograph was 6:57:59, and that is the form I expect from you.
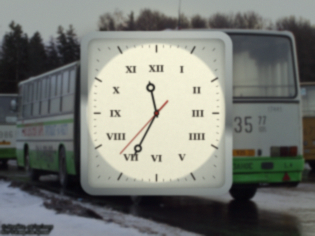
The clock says 11:34:37
